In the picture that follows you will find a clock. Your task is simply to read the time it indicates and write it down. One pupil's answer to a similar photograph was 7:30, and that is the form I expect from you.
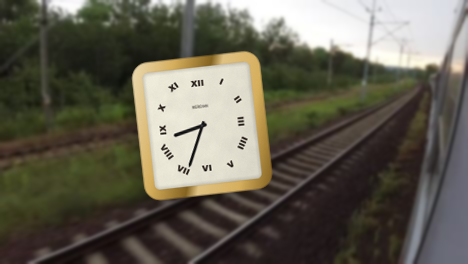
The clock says 8:34
